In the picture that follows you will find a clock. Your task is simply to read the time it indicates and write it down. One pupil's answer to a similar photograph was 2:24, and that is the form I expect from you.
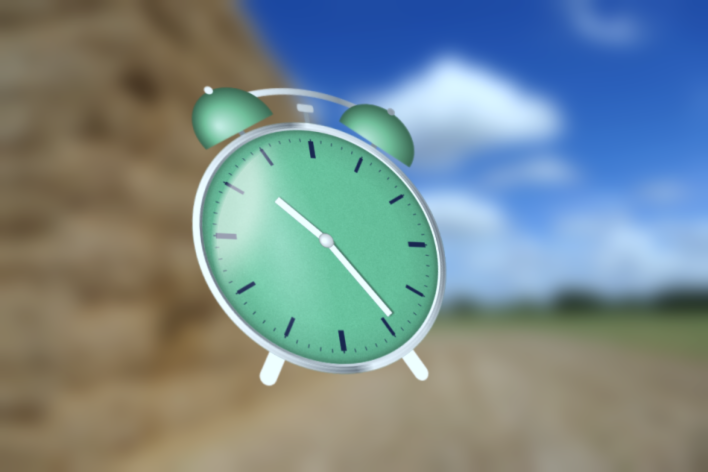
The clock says 10:24
